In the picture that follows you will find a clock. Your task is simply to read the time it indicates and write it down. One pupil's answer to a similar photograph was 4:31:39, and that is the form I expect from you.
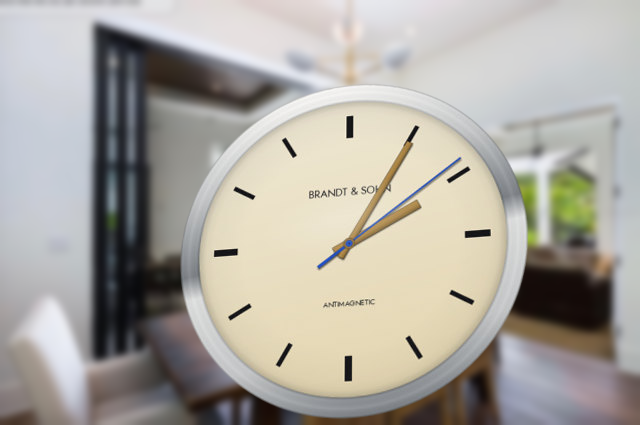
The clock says 2:05:09
